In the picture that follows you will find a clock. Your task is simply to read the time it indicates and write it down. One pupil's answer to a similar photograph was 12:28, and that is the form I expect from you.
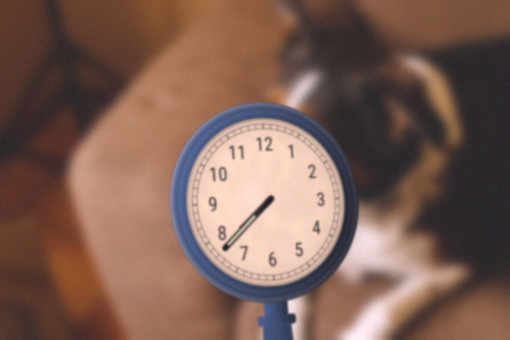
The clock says 7:38
